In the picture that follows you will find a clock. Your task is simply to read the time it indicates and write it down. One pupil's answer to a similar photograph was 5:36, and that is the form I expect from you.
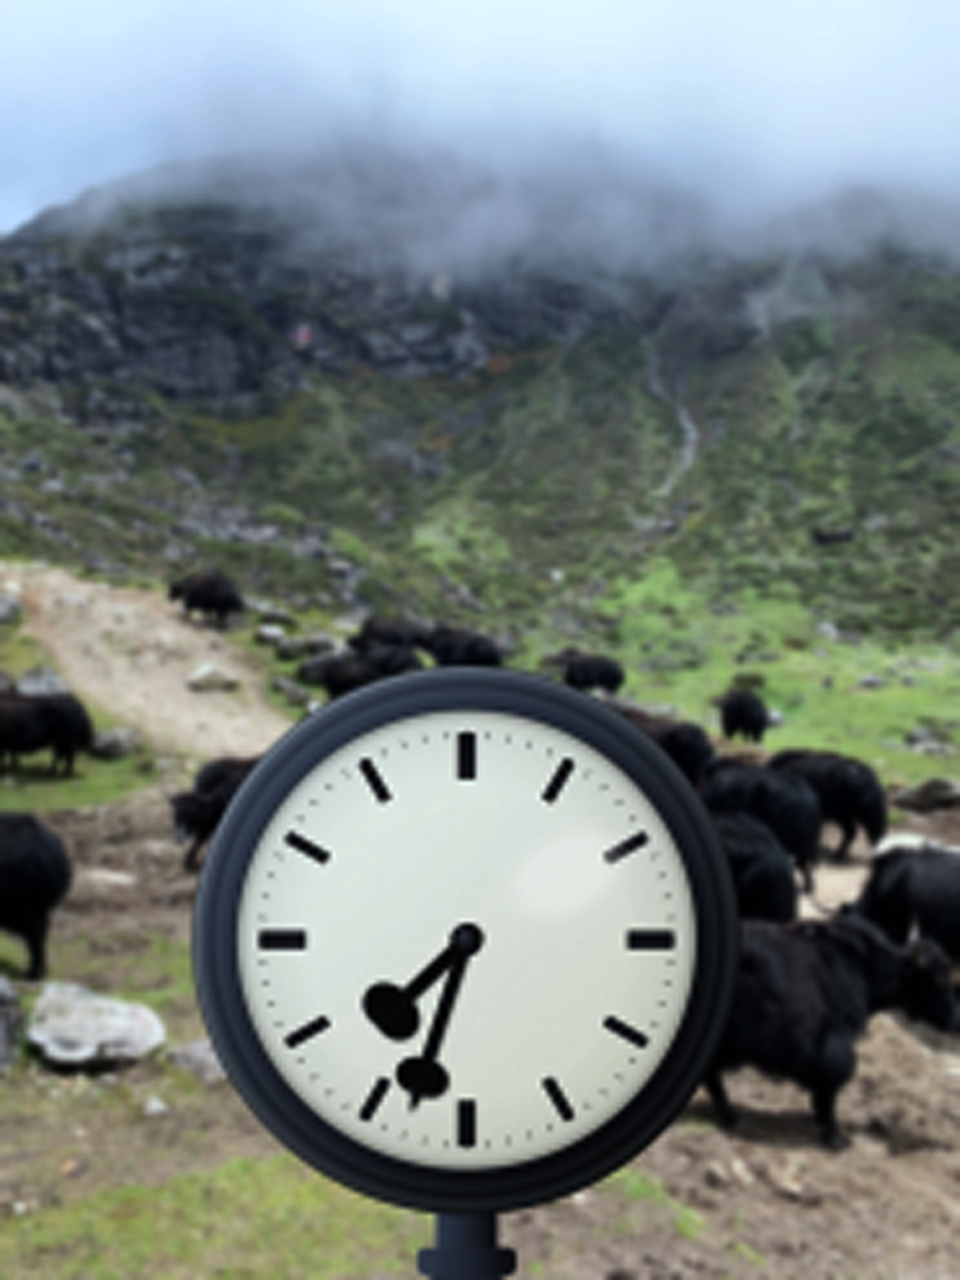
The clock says 7:33
